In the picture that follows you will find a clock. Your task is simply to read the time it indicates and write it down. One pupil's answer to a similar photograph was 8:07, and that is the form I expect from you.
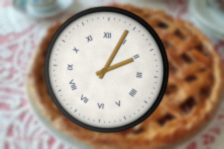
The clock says 2:04
